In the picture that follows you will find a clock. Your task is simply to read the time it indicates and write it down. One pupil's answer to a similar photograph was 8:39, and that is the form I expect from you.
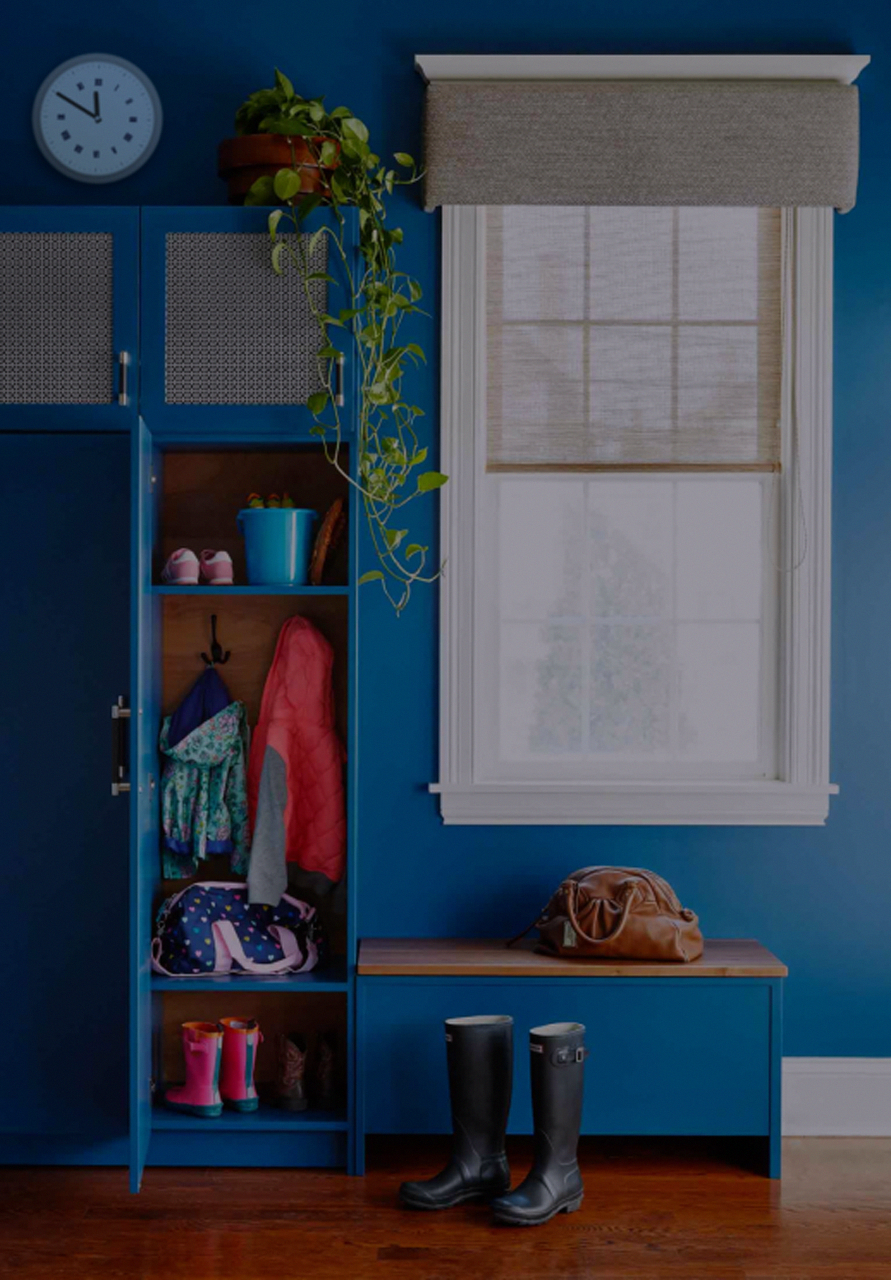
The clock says 11:50
